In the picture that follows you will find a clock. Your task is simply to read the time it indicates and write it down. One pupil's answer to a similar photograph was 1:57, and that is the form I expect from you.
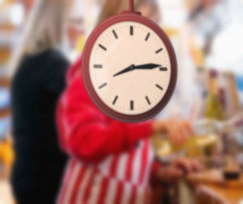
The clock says 8:14
